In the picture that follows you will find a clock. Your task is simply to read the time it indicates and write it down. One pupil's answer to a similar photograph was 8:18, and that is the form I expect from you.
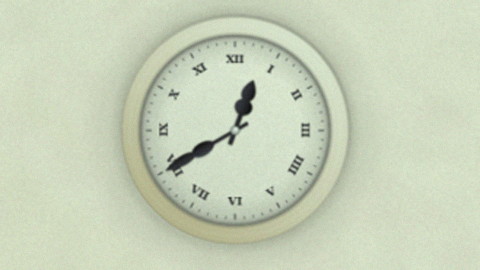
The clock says 12:40
